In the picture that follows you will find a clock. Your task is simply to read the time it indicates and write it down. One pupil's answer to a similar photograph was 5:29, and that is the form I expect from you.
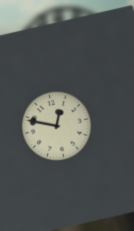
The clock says 12:49
